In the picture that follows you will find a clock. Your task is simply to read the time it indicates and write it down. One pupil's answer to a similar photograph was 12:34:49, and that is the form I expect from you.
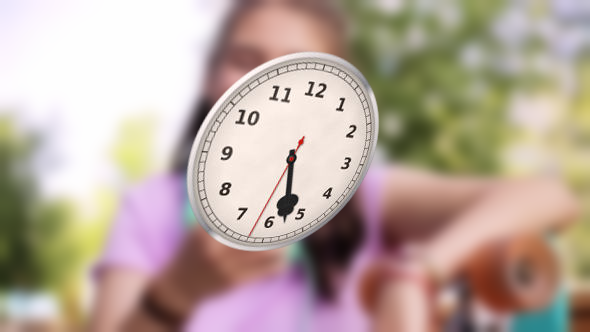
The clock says 5:27:32
